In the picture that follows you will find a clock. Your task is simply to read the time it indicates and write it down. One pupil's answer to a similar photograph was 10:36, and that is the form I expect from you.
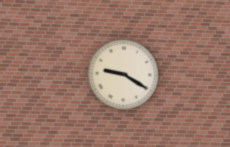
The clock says 9:20
